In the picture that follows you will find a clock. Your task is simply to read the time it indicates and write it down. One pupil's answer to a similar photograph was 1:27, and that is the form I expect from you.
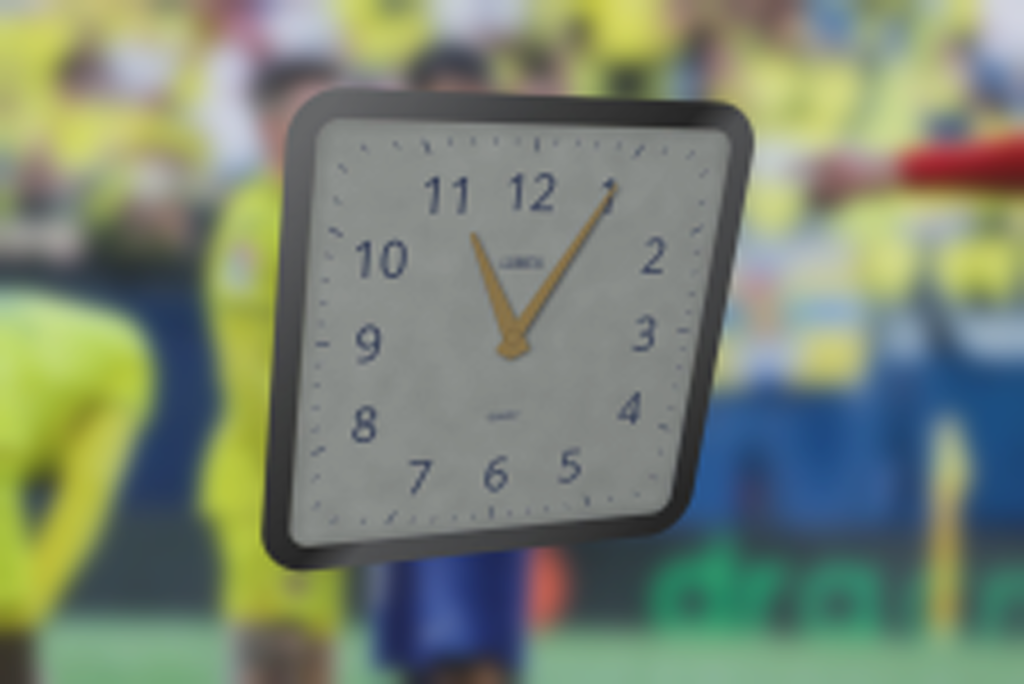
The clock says 11:05
